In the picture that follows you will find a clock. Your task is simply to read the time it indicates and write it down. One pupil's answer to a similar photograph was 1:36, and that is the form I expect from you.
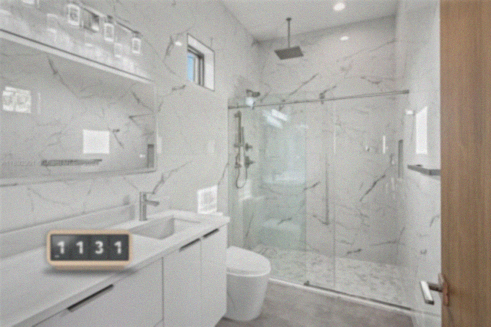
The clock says 11:31
